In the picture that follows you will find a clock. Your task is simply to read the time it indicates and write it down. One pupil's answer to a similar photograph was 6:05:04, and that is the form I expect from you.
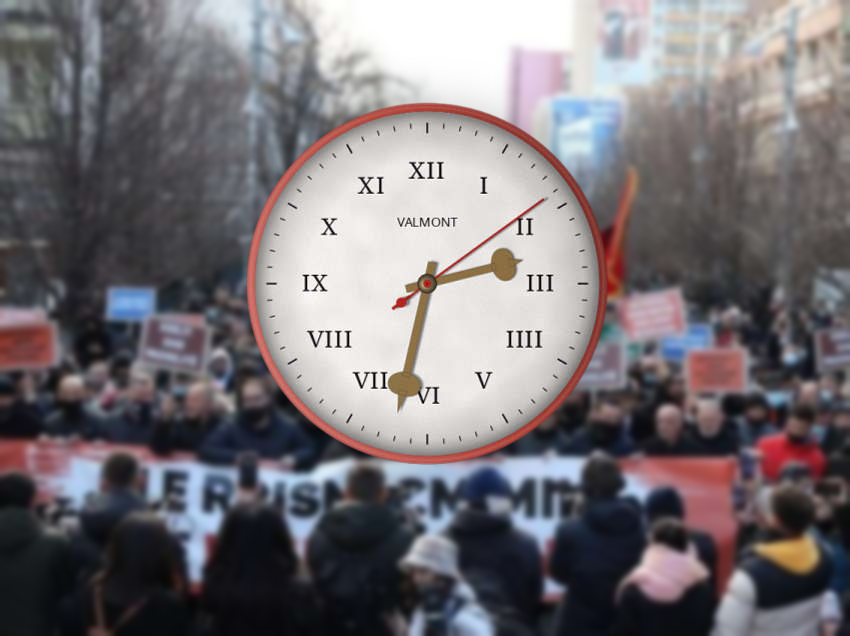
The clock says 2:32:09
